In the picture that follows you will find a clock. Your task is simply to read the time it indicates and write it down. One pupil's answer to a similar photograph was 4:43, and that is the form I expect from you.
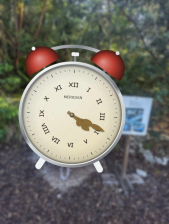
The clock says 4:19
